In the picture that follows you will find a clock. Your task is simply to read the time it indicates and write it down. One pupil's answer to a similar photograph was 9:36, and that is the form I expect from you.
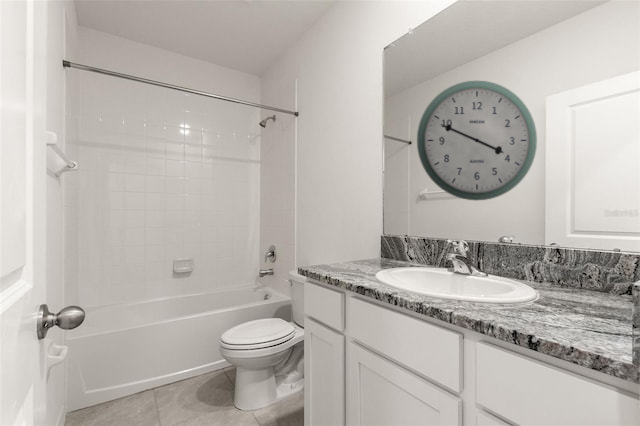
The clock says 3:49
